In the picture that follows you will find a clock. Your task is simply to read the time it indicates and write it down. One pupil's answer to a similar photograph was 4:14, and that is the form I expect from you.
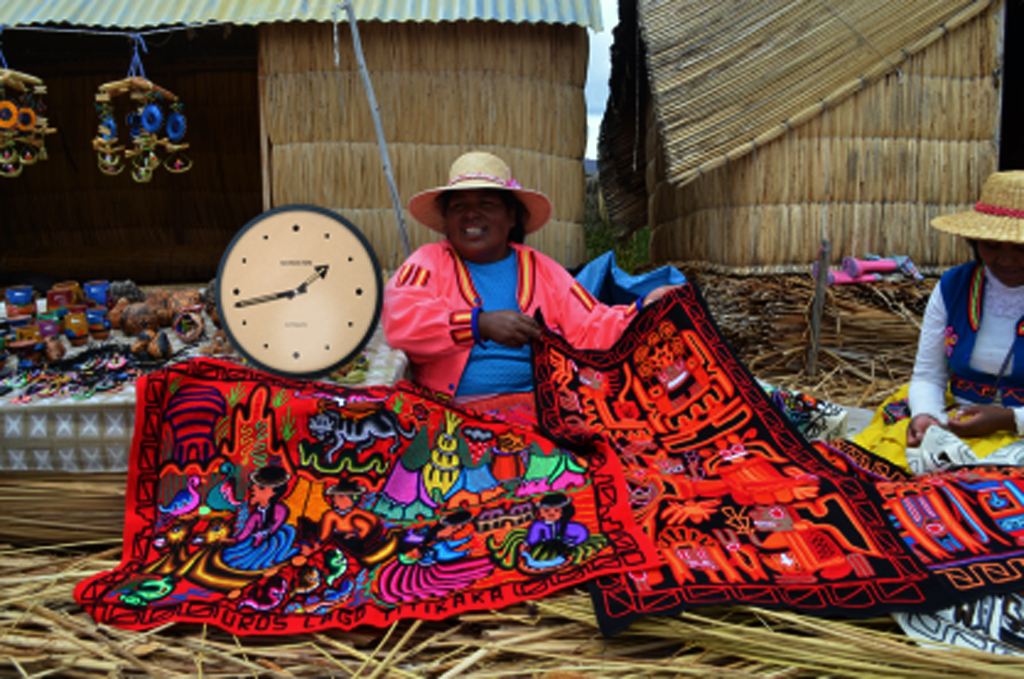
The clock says 1:43
